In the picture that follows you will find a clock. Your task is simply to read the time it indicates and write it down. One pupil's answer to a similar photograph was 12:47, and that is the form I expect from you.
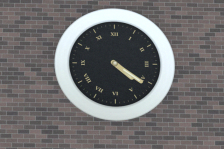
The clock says 4:21
